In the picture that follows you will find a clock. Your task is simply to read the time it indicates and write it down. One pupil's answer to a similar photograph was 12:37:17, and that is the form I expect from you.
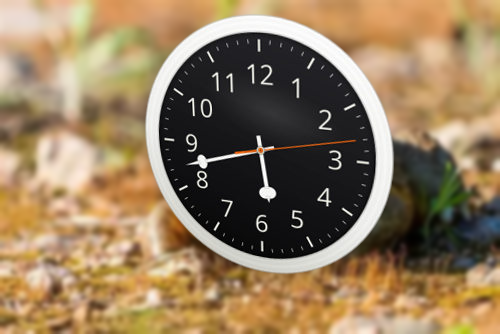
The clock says 5:42:13
